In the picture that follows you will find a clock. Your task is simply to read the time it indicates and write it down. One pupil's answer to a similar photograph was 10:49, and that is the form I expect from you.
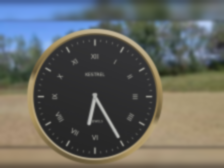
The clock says 6:25
